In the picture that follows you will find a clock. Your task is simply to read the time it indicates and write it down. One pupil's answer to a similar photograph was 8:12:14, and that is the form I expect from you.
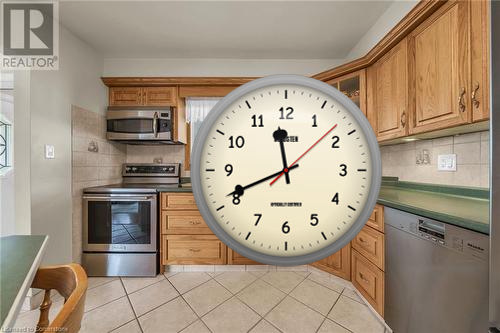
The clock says 11:41:08
